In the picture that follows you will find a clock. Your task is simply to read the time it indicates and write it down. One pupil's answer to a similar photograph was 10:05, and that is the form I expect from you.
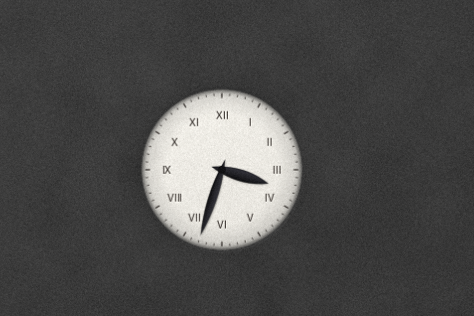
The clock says 3:33
